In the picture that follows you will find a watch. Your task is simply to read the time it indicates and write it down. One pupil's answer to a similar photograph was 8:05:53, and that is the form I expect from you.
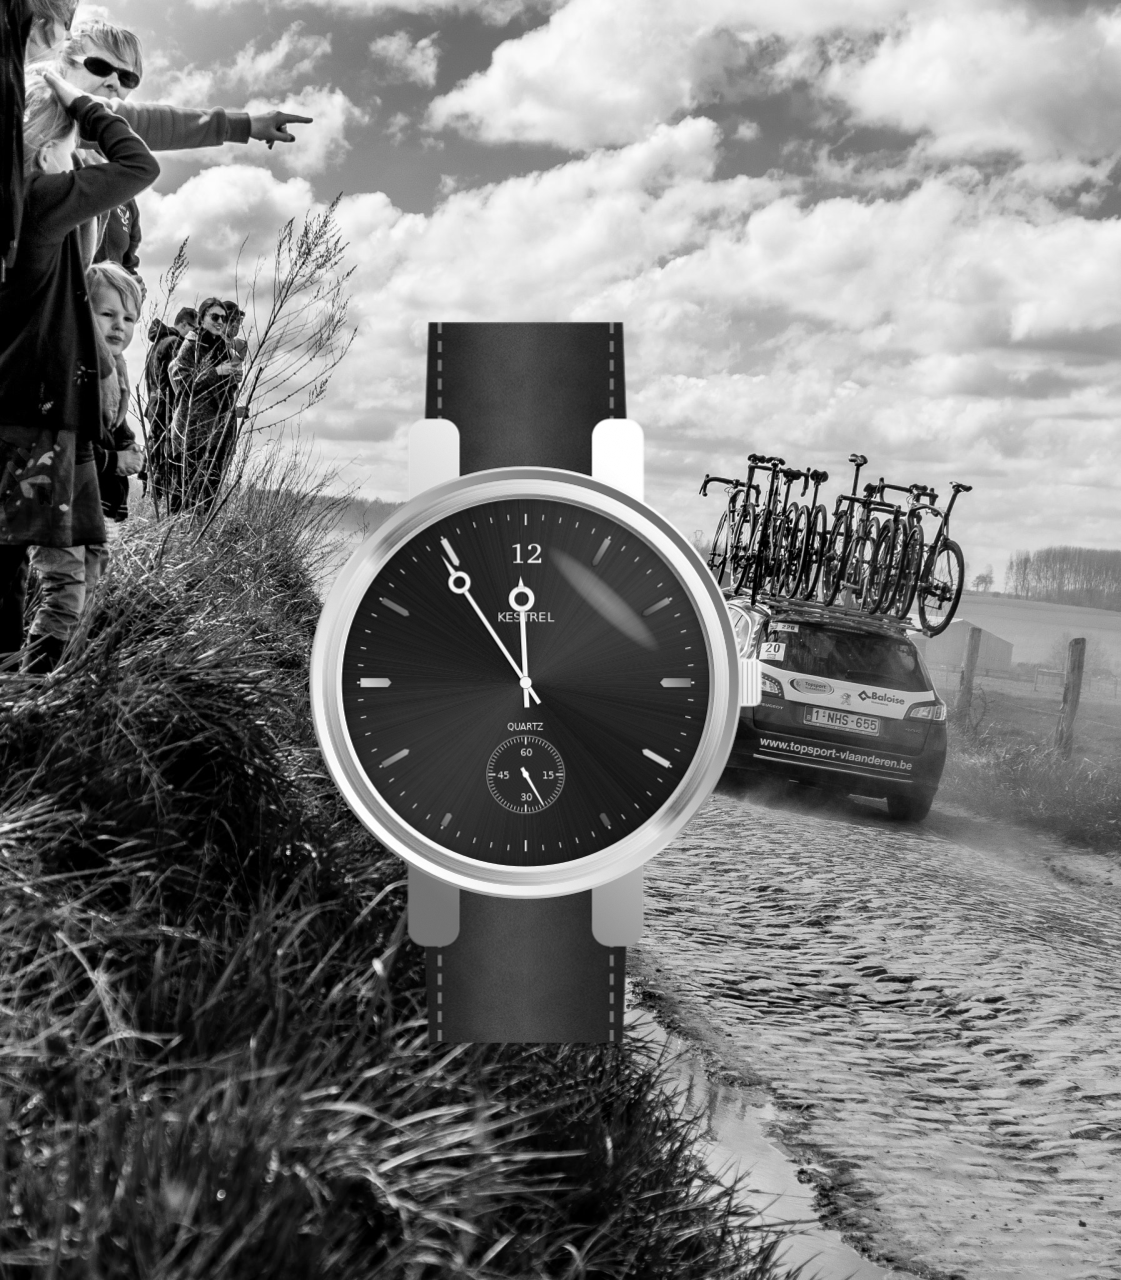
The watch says 11:54:25
